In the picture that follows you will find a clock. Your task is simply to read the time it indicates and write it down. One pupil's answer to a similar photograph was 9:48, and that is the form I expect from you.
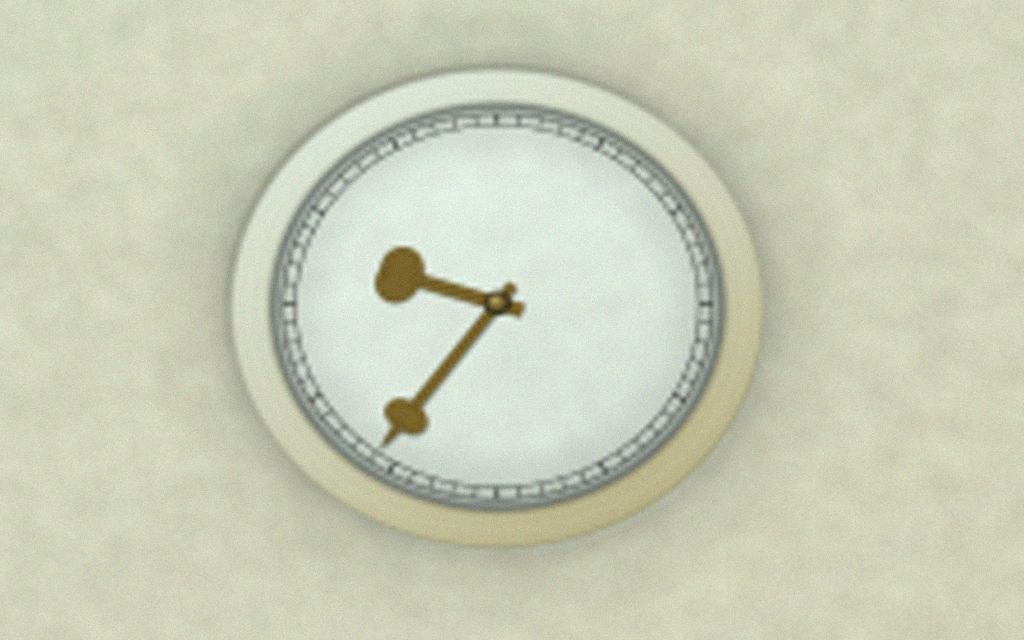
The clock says 9:36
